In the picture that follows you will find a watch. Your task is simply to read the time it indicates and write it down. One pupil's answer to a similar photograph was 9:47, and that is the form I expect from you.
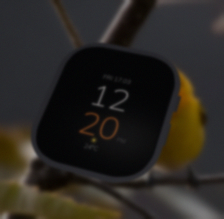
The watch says 12:20
